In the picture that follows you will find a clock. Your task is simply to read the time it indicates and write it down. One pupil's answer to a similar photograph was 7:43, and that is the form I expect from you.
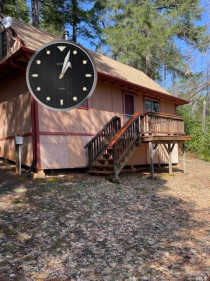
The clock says 1:03
